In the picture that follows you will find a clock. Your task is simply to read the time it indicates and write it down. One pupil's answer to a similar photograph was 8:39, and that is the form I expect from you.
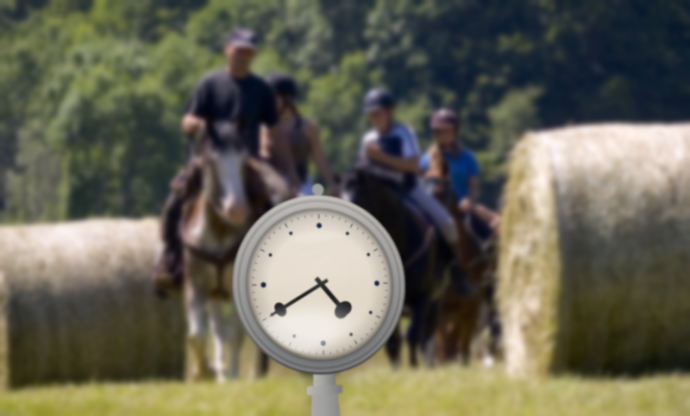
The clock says 4:40
